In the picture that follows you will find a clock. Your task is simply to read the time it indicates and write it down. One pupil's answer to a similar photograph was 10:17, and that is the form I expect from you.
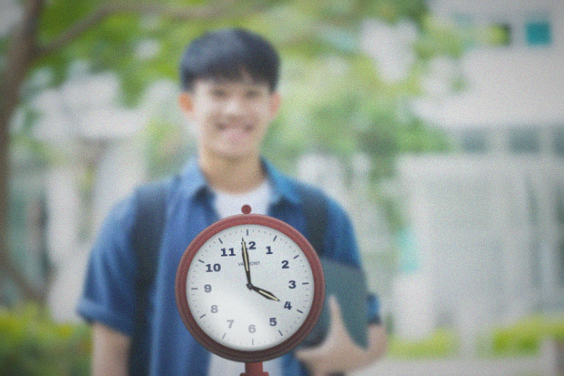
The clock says 3:59
